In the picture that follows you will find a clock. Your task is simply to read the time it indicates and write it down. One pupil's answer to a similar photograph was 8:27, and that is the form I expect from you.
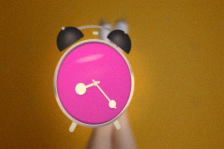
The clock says 8:23
